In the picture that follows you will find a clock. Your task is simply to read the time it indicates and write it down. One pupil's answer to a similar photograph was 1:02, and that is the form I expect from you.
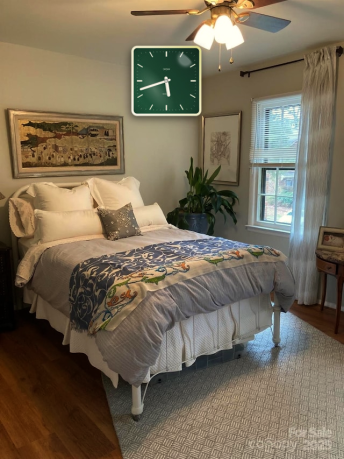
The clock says 5:42
